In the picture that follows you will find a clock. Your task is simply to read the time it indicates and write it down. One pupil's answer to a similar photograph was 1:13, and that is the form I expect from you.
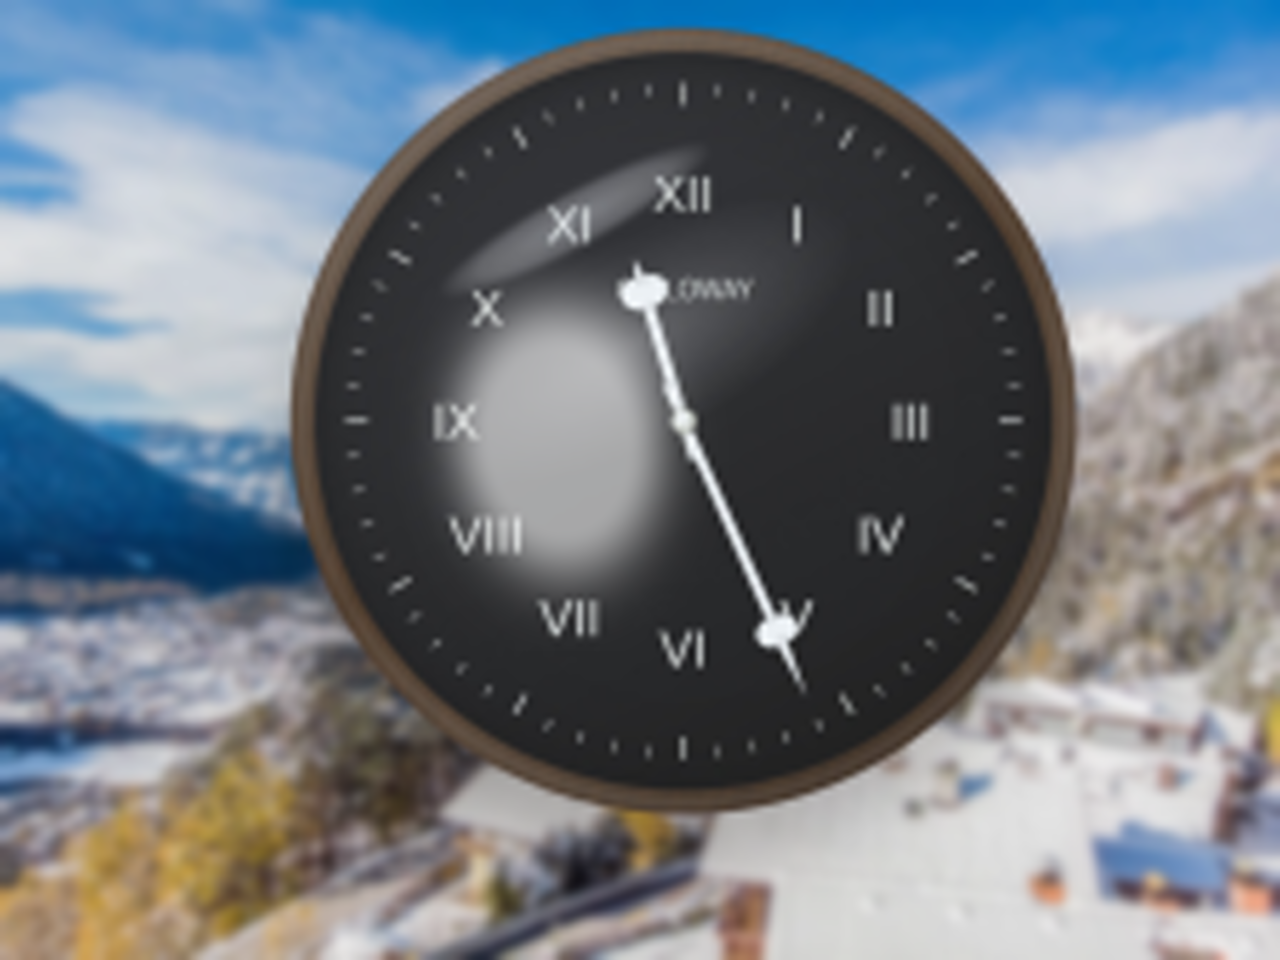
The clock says 11:26
